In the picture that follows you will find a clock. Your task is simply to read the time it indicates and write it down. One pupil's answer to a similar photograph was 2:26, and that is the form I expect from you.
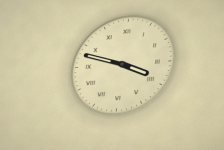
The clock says 3:48
